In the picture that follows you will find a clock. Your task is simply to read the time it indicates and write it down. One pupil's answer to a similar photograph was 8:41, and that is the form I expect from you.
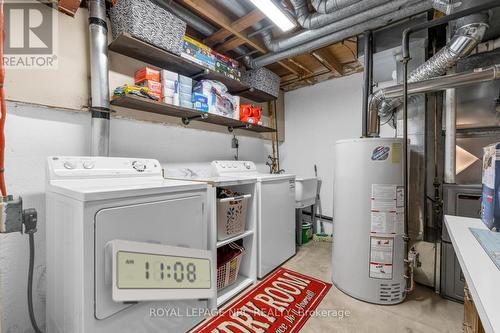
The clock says 11:08
